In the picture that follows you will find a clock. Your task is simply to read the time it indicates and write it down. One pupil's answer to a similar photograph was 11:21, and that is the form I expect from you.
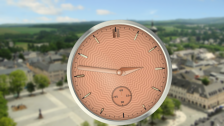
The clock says 2:47
